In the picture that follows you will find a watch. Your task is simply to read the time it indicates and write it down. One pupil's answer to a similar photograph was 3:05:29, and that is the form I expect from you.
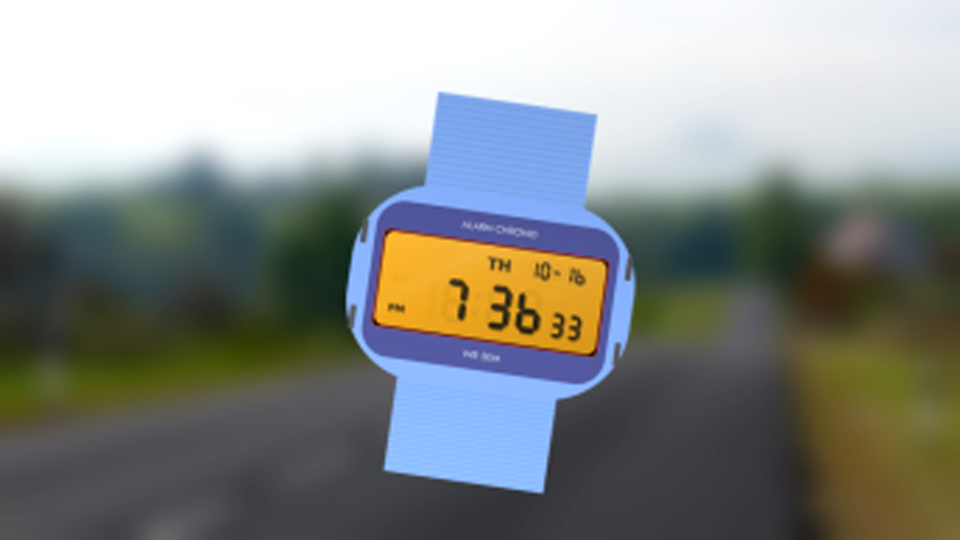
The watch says 7:36:33
